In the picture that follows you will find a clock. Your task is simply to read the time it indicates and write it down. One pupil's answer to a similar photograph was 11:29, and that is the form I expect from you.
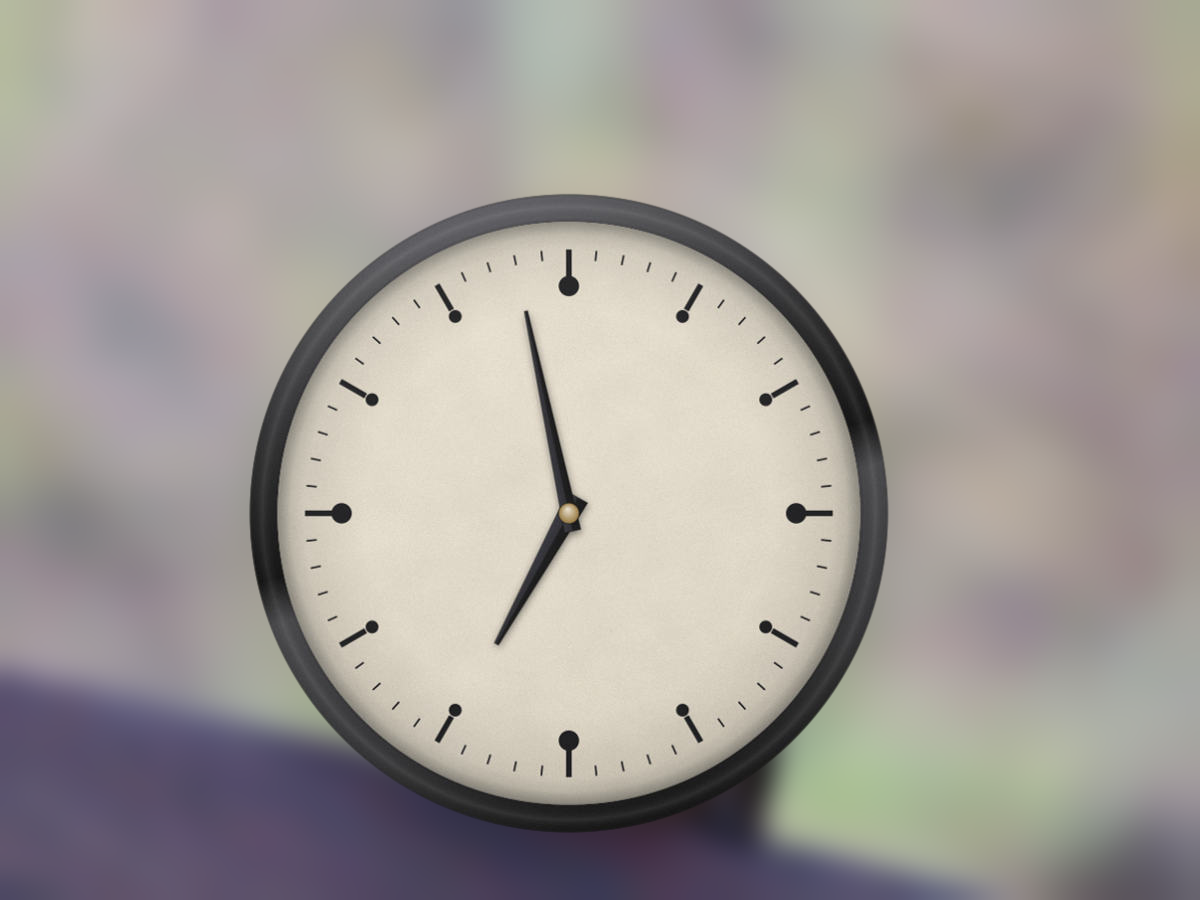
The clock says 6:58
